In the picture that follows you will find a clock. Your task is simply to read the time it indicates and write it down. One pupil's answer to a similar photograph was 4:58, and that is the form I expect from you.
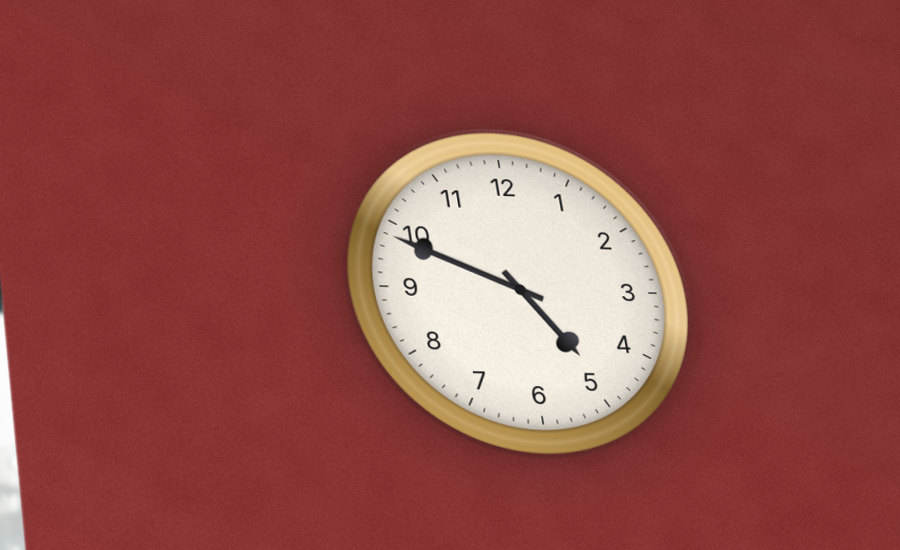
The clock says 4:49
